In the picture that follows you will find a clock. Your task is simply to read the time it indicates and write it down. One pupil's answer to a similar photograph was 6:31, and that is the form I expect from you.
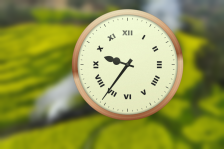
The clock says 9:36
